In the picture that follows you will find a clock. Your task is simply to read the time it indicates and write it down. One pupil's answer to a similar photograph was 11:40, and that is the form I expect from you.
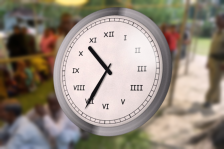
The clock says 10:35
